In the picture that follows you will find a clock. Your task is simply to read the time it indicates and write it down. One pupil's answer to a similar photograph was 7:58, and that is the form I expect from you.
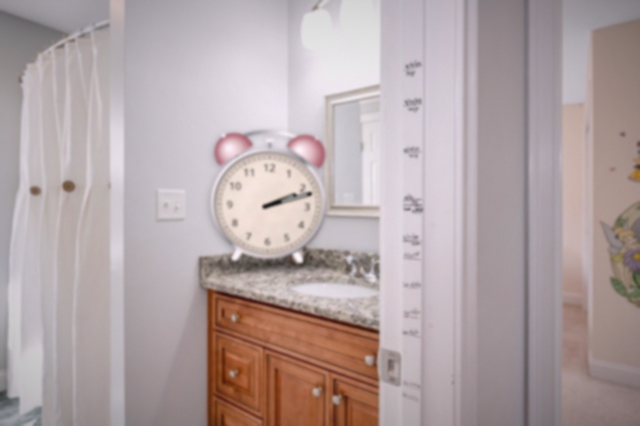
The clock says 2:12
